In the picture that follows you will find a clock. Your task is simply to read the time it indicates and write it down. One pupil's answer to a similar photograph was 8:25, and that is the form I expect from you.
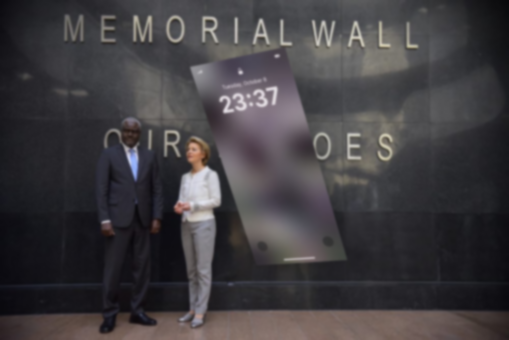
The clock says 23:37
